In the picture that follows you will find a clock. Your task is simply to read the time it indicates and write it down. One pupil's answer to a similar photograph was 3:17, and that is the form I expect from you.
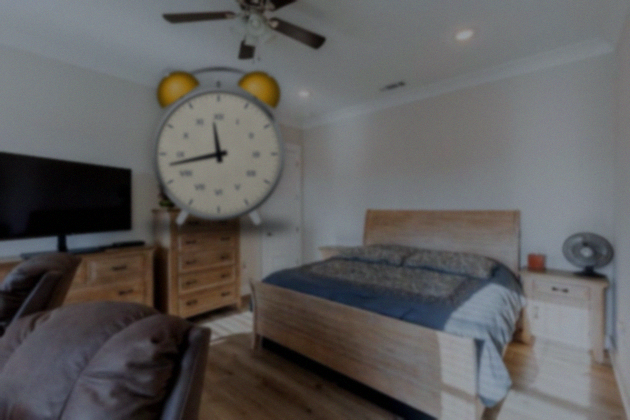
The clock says 11:43
